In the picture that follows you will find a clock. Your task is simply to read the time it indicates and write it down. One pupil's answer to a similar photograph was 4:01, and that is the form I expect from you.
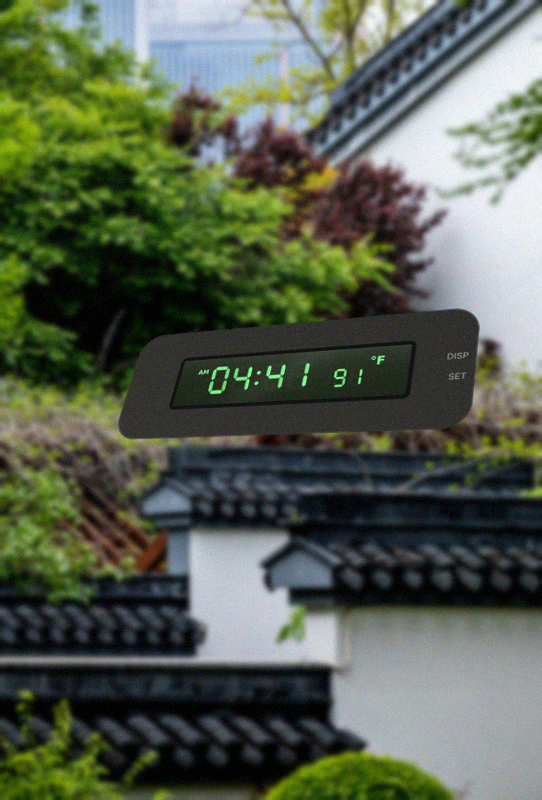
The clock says 4:41
